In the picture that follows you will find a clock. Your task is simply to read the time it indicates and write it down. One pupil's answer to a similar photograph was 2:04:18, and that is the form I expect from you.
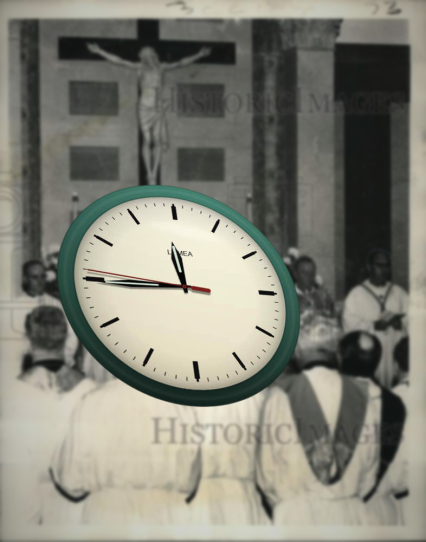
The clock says 11:44:46
